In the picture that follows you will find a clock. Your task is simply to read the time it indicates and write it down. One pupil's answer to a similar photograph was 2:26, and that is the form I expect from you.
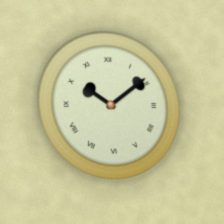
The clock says 10:09
